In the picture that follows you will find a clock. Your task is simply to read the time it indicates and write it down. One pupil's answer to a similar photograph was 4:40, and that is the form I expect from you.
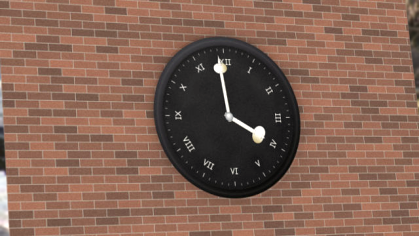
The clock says 3:59
